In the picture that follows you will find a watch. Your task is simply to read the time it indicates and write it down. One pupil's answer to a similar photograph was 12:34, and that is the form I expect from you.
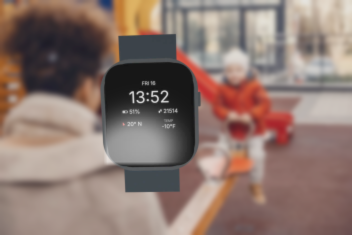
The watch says 13:52
